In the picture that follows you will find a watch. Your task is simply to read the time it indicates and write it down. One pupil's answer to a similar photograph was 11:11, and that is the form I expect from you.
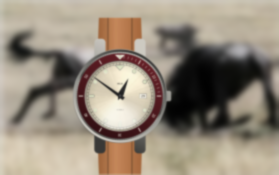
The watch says 12:51
